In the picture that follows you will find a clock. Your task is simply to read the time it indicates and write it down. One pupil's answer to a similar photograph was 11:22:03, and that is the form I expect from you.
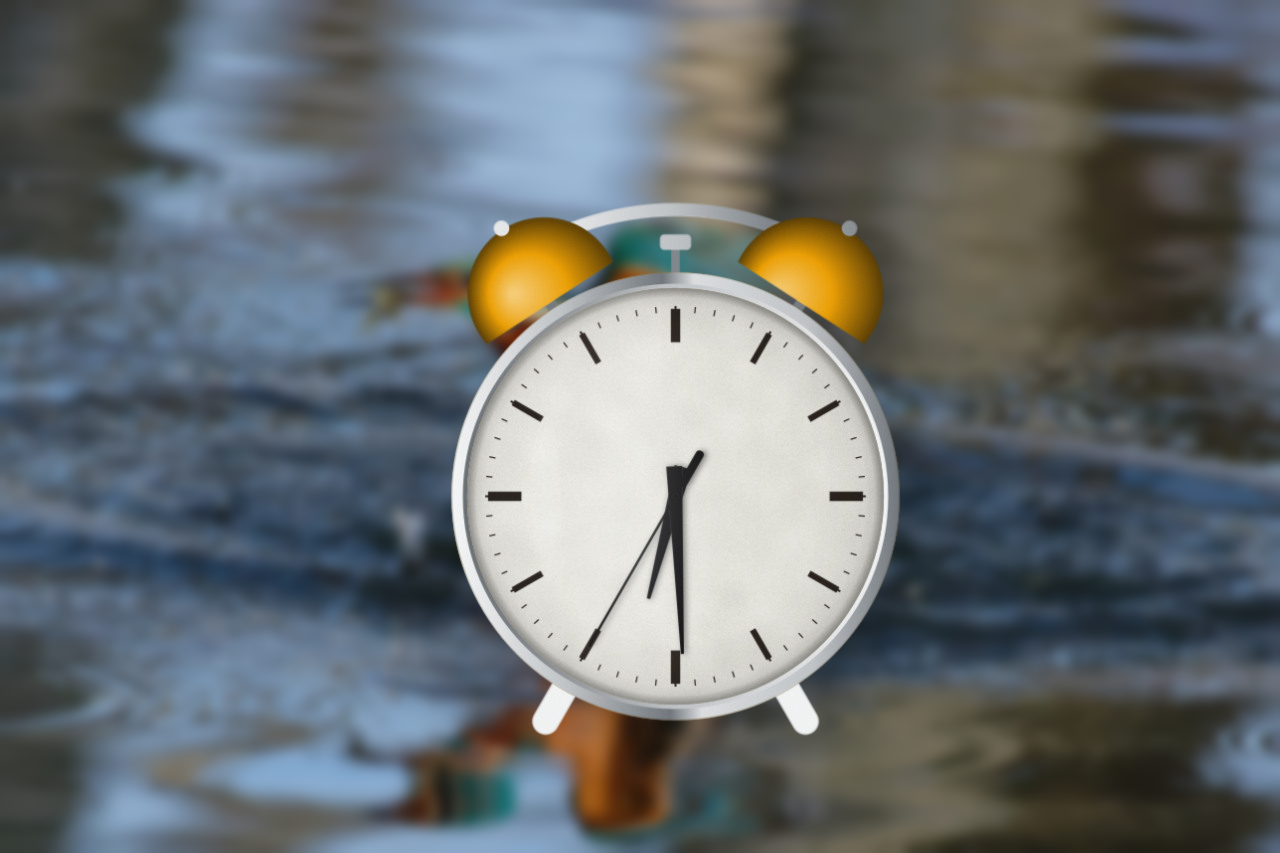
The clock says 6:29:35
